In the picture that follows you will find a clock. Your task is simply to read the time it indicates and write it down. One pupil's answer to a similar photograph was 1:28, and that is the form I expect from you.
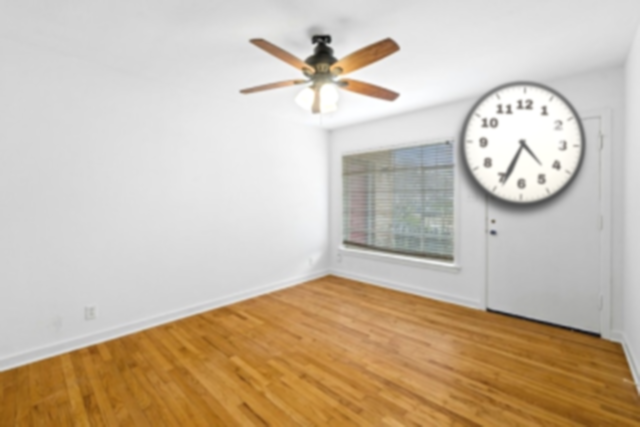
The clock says 4:34
